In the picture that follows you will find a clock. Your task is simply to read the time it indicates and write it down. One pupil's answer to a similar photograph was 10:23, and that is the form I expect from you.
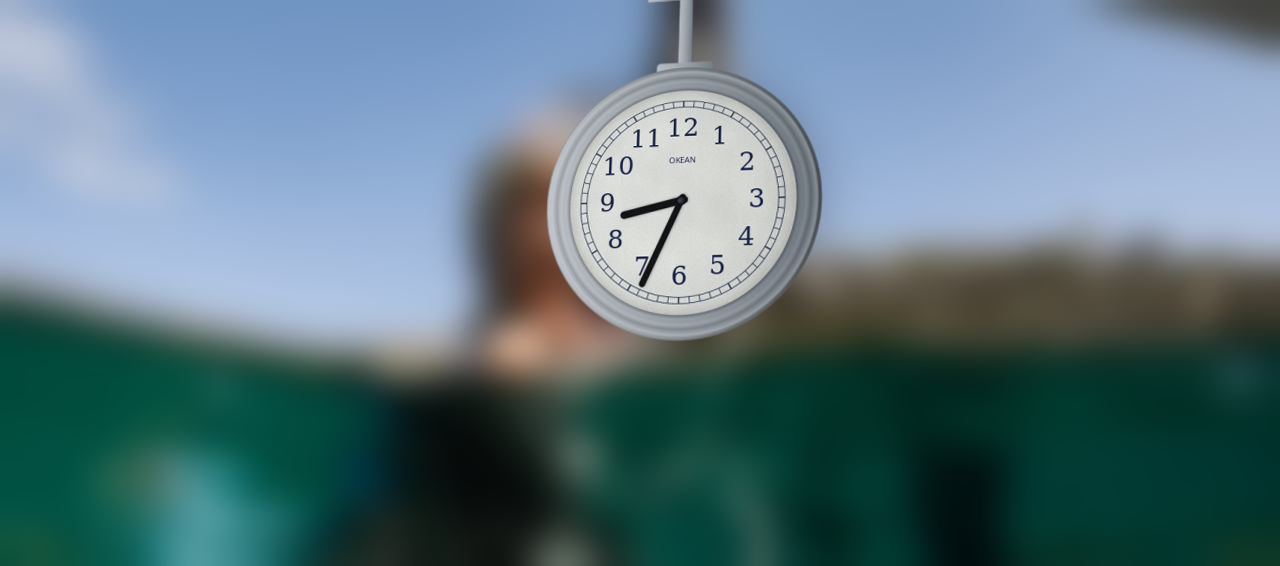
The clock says 8:34
